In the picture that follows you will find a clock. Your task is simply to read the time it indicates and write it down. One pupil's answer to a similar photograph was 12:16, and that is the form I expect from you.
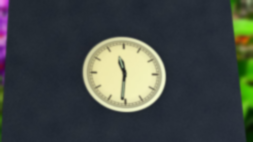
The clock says 11:31
